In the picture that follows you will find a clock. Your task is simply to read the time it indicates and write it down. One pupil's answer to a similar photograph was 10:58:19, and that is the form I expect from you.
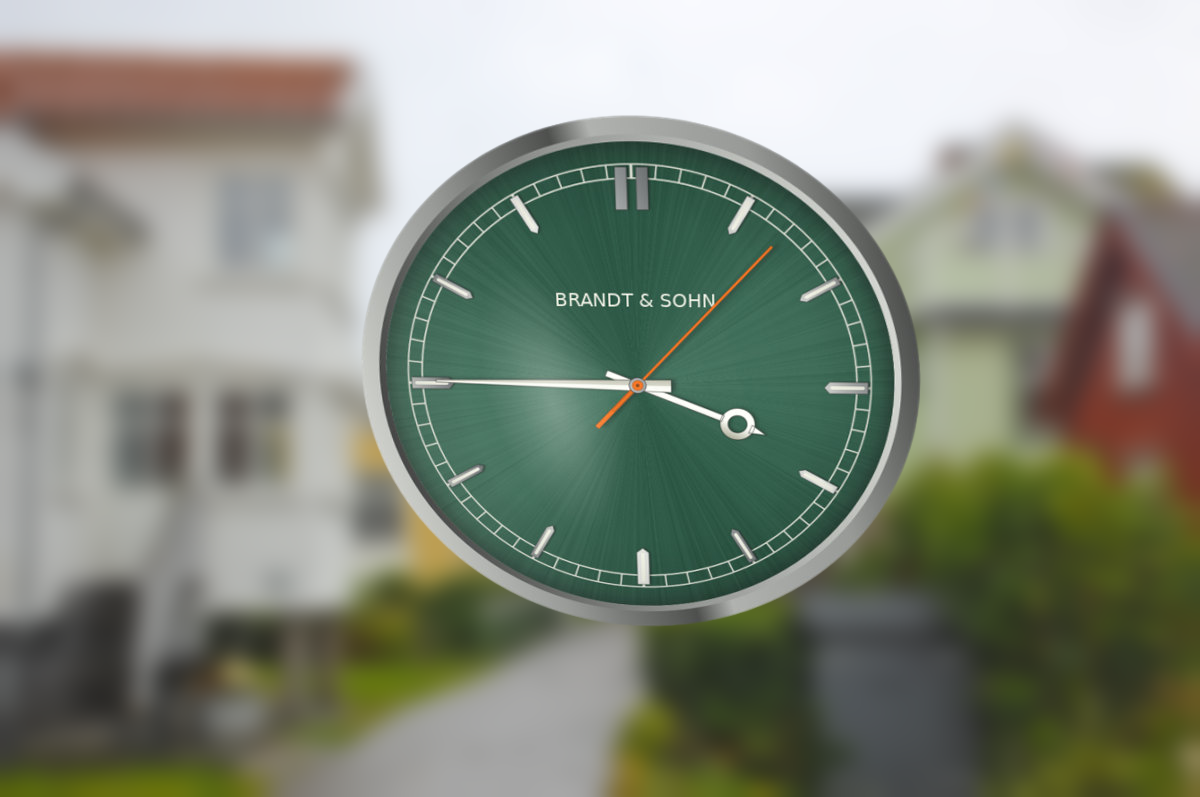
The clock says 3:45:07
